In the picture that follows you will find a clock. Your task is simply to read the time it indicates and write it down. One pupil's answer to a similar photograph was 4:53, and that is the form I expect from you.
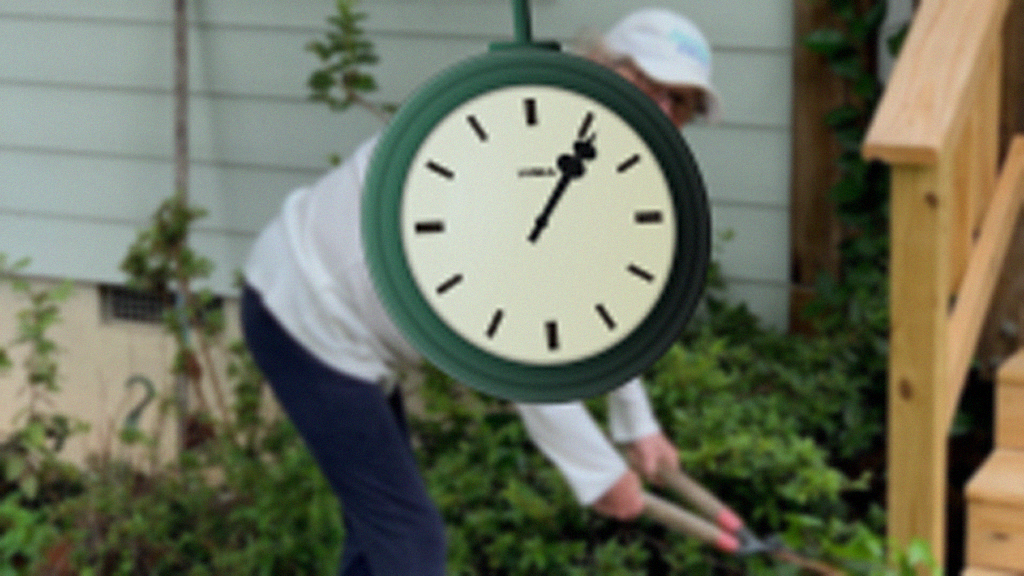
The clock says 1:06
